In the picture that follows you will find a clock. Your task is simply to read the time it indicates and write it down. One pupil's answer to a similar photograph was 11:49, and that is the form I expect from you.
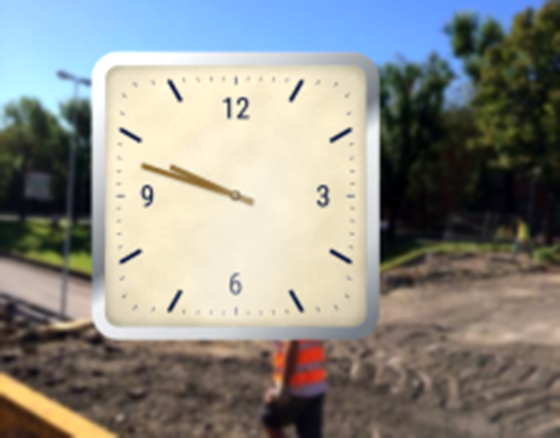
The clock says 9:48
